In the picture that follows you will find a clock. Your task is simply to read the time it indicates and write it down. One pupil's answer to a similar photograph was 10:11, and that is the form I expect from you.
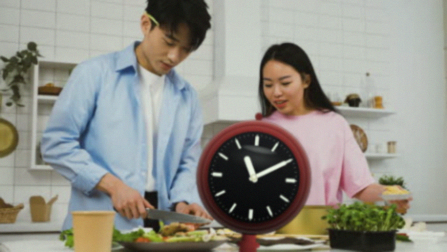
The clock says 11:10
